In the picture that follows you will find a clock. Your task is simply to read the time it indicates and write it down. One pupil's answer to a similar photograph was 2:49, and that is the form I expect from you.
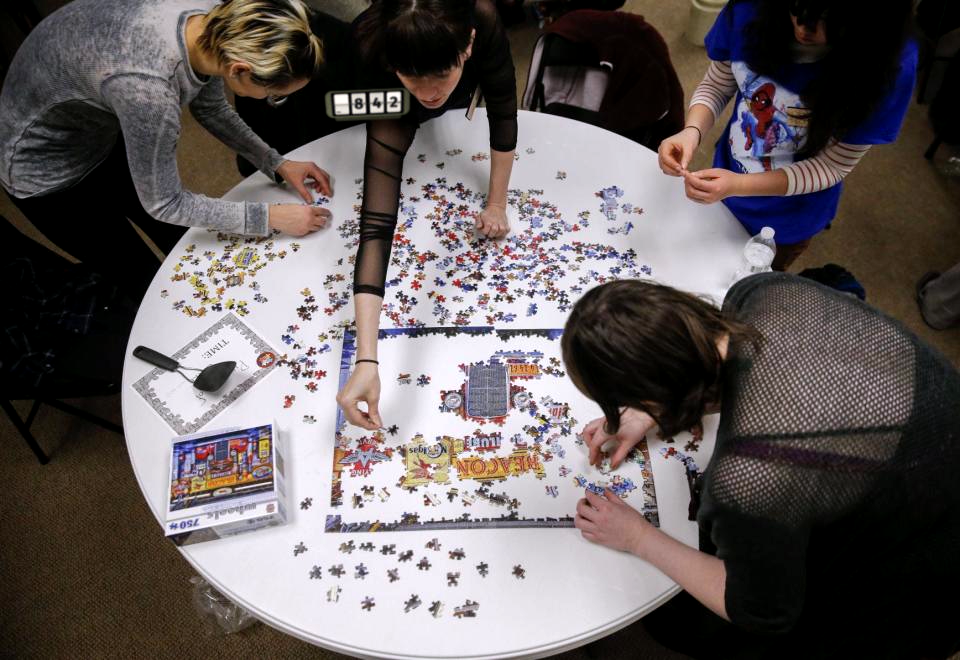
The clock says 8:42
